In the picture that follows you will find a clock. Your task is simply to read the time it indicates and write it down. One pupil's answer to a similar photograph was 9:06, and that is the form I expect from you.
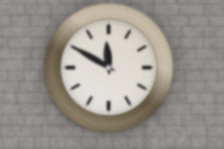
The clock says 11:50
